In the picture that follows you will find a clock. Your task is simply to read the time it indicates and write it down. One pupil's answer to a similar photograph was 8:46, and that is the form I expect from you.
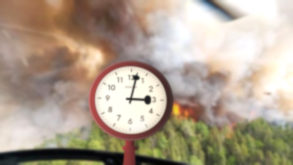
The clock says 3:02
